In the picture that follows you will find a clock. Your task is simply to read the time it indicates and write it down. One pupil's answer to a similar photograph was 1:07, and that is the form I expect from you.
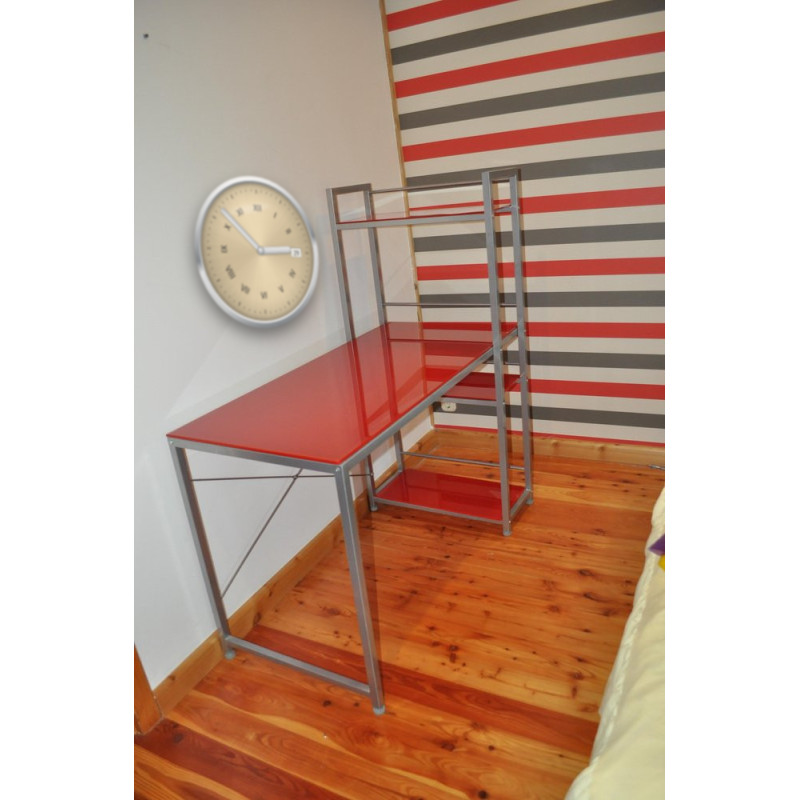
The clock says 2:52
